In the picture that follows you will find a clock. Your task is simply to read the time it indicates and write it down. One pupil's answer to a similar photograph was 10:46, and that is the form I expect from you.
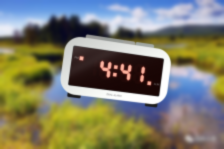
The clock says 4:41
